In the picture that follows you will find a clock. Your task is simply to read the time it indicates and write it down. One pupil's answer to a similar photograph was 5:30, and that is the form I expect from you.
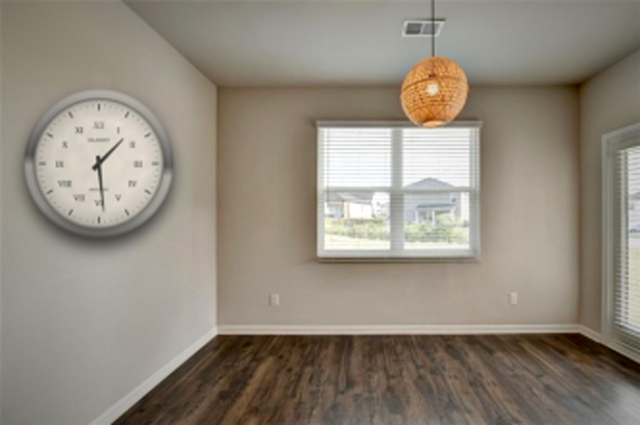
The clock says 1:29
